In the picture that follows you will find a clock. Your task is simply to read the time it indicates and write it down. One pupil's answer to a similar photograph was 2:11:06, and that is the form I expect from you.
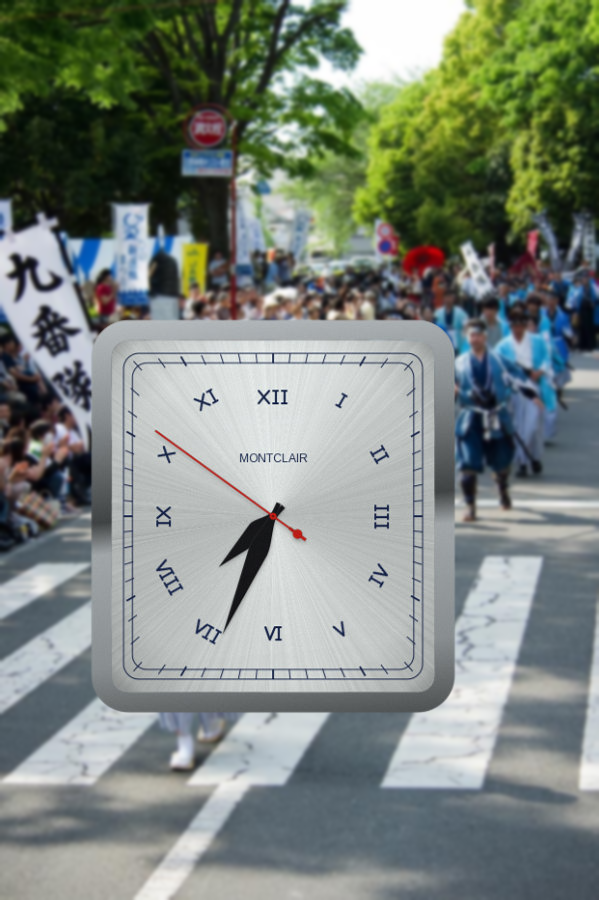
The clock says 7:33:51
